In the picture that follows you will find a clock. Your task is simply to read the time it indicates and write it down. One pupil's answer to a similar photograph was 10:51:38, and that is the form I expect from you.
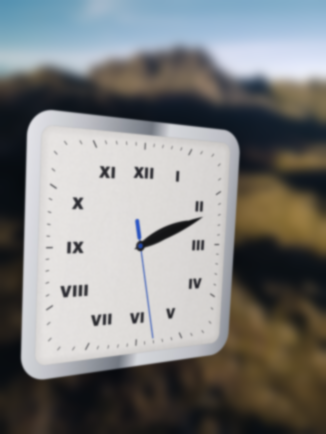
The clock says 2:11:28
